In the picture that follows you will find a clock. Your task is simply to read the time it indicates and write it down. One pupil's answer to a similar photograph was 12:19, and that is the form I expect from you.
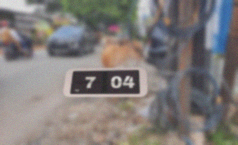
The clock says 7:04
